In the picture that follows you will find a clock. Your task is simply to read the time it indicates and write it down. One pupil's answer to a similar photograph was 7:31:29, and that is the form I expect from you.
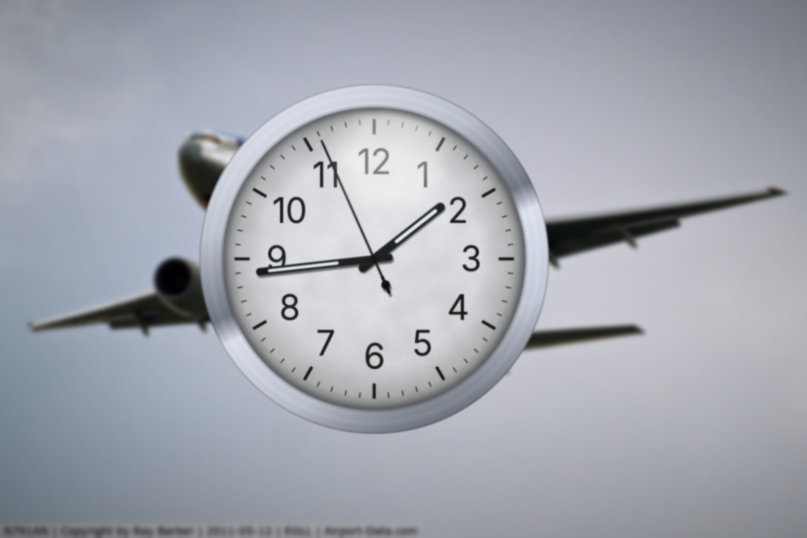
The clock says 1:43:56
